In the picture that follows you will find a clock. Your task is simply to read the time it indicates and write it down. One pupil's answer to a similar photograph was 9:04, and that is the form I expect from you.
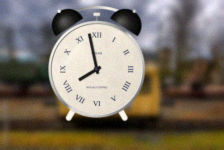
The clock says 7:58
